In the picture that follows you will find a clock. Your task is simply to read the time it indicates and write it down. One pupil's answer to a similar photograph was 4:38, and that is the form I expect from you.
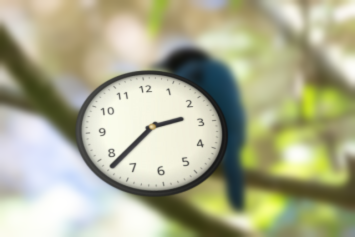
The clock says 2:38
